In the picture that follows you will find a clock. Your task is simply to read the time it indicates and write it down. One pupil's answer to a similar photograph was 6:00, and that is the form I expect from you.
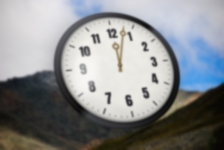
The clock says 12:03
